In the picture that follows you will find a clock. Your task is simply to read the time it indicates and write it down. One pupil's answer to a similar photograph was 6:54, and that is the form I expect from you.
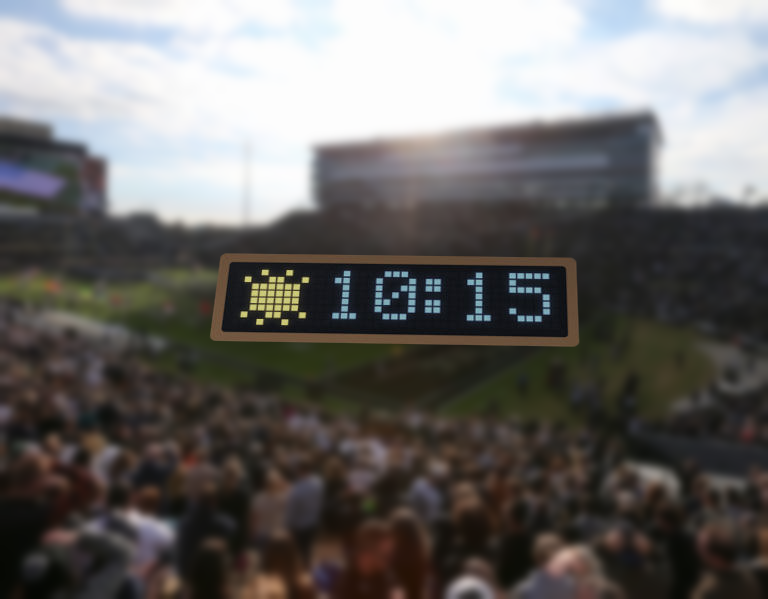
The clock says 10:15
